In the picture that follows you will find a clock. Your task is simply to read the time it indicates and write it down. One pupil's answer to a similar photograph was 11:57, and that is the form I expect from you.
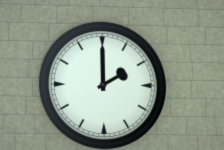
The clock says 2:00
